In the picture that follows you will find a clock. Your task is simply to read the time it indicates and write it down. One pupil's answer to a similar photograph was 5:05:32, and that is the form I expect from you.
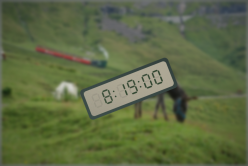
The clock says 8:19:00
